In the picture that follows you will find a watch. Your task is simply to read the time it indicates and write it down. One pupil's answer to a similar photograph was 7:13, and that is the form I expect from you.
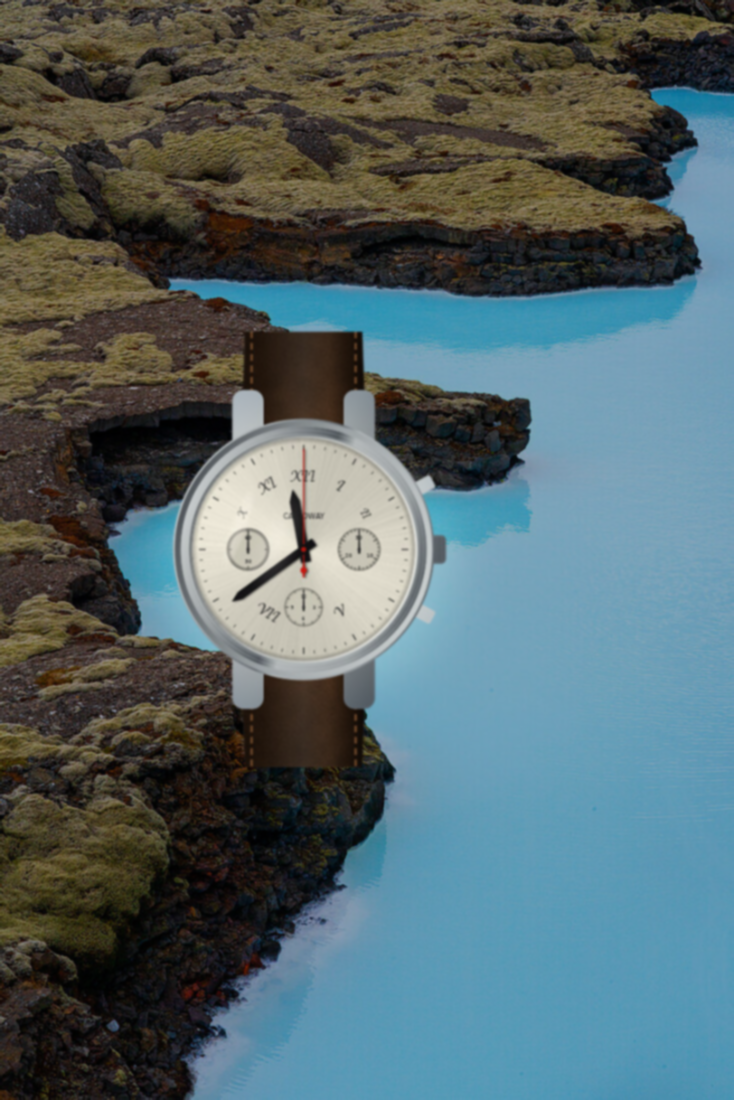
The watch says 11:39
